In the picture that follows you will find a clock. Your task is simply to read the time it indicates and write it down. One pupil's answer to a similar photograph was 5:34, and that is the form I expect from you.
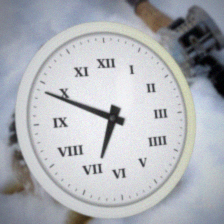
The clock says 6:49
